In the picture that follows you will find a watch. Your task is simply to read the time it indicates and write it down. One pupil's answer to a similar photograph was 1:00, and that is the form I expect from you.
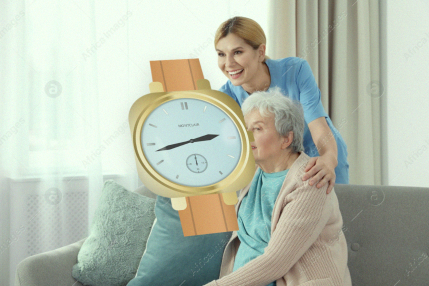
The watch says 2:43
